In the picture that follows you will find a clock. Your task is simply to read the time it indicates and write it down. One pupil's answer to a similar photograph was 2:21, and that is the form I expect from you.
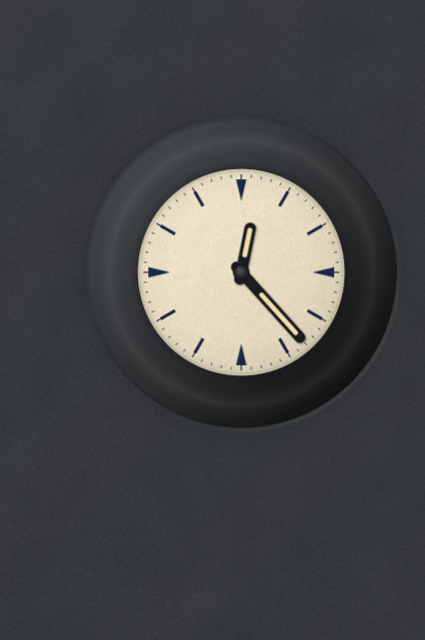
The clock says 12:23
